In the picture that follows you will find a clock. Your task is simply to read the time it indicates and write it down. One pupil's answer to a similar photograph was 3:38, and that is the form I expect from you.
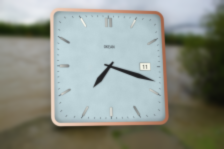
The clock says 7:18
